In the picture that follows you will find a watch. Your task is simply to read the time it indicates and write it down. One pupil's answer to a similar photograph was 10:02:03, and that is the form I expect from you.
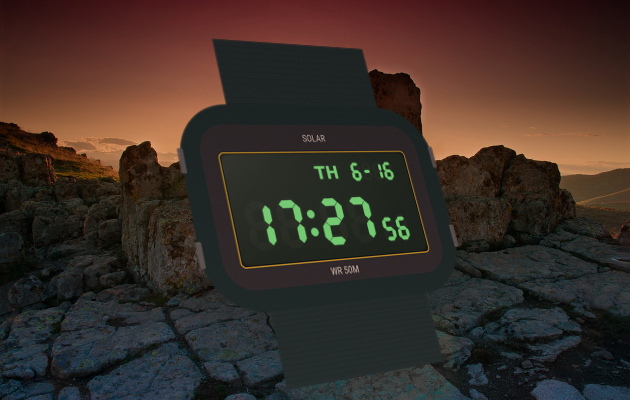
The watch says 17:27:56
